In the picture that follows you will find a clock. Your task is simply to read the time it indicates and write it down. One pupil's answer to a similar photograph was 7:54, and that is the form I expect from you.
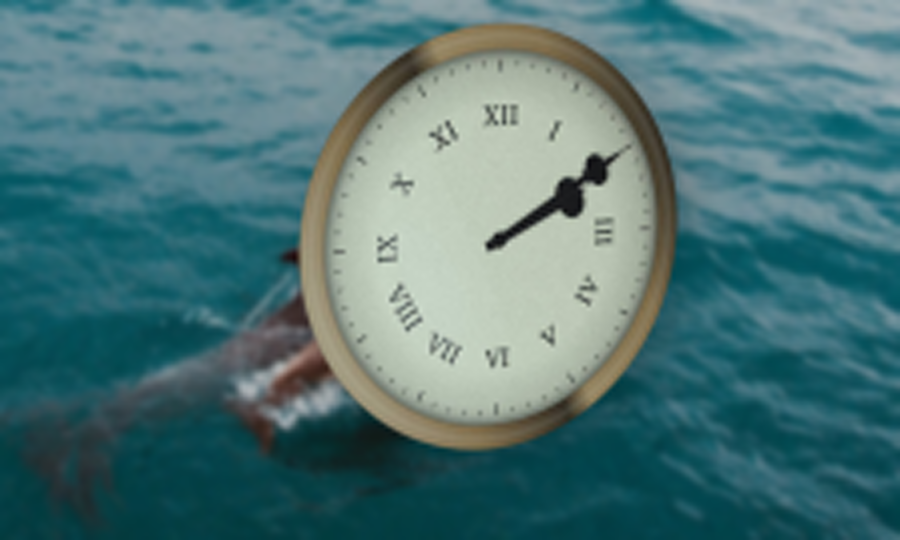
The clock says 2:10
